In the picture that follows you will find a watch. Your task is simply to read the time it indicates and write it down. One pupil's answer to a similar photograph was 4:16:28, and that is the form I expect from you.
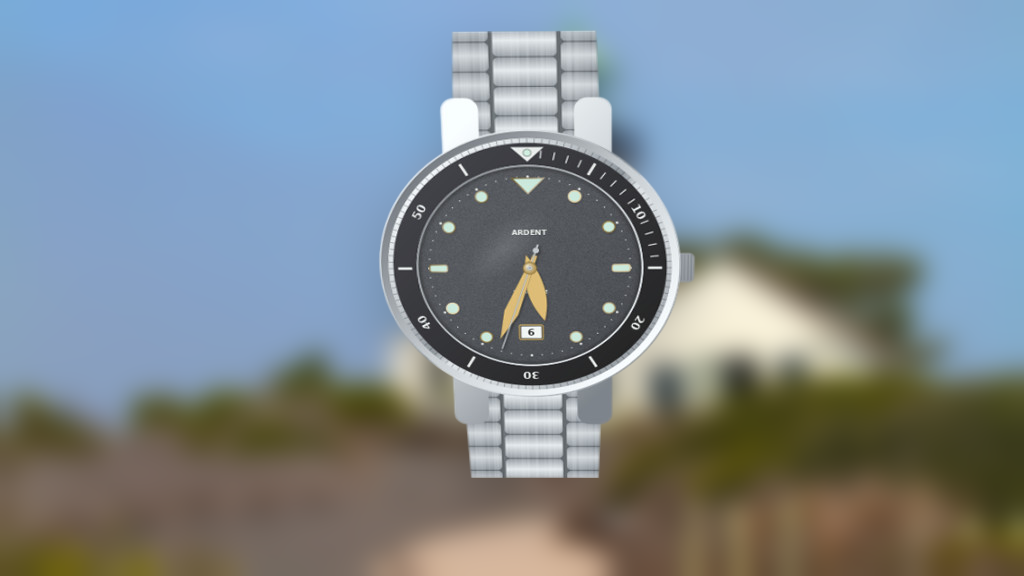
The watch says 5:33:33
